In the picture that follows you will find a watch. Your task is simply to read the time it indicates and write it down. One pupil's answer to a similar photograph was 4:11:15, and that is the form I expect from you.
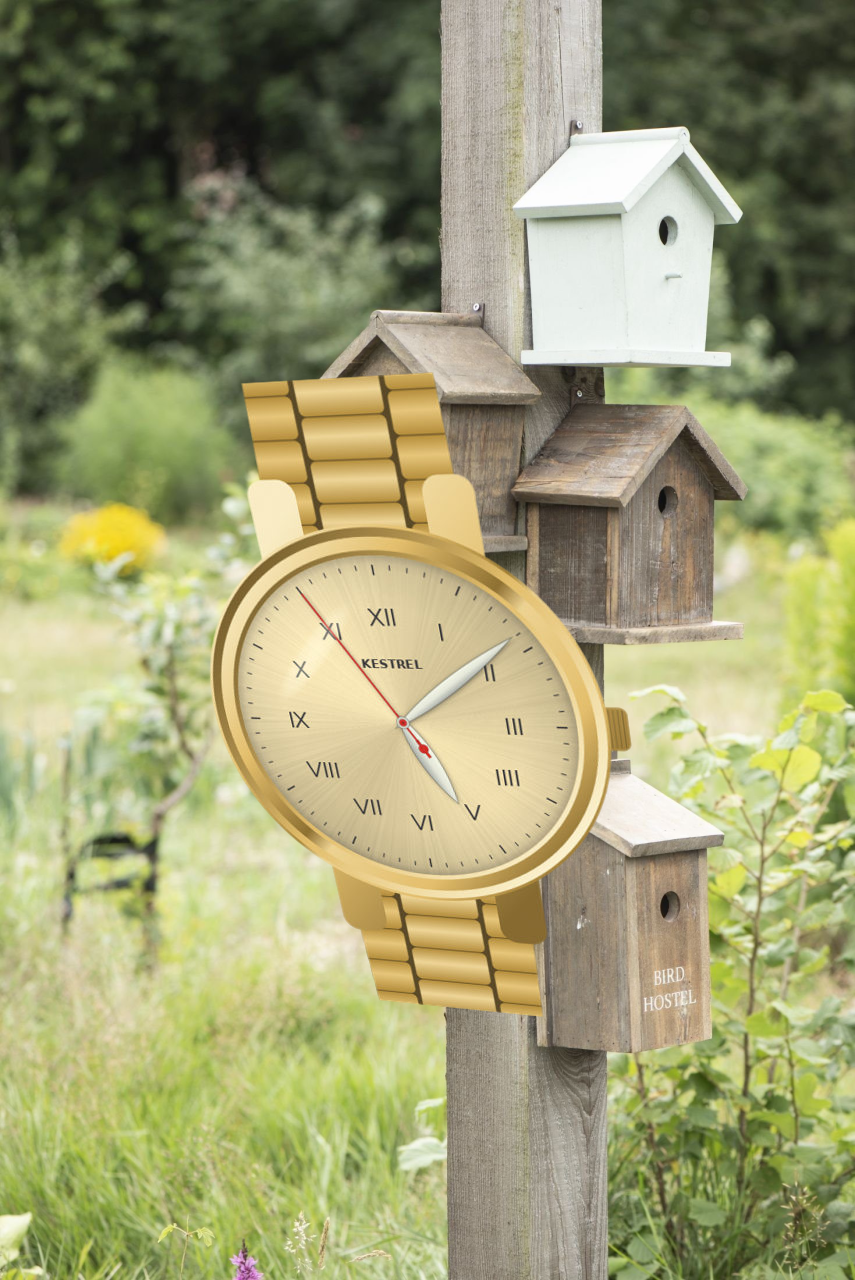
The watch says 5:08:55
